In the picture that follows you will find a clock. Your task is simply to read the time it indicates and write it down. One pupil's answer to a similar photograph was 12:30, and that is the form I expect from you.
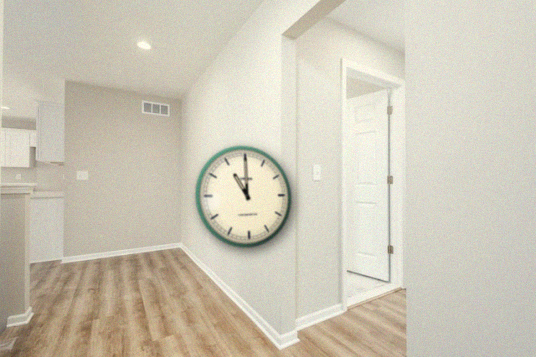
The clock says 11:00
